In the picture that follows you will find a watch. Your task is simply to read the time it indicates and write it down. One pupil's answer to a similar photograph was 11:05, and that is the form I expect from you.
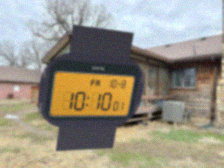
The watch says 10:10
